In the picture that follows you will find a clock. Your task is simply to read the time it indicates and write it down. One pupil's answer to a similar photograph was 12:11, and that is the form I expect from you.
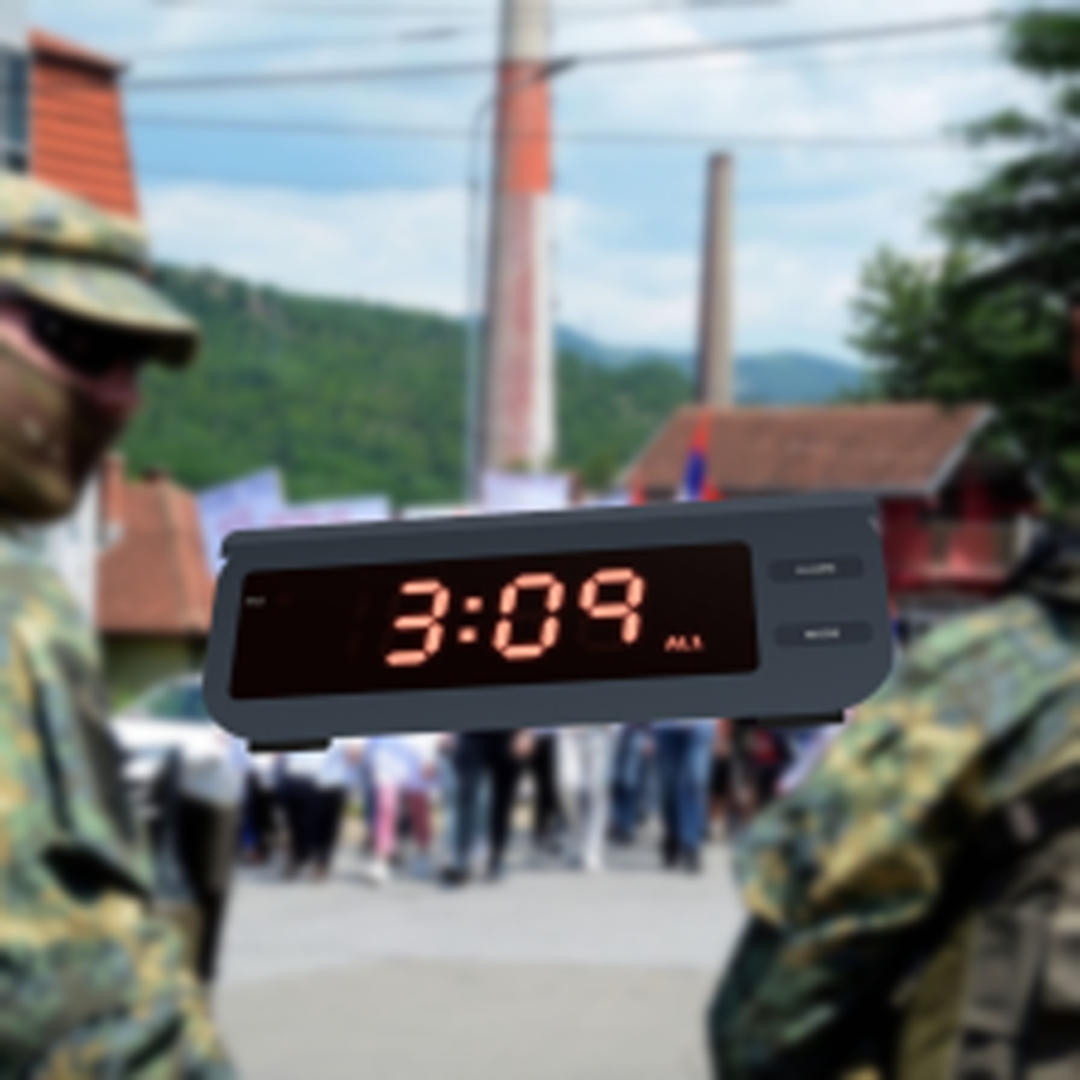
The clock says 3:09
